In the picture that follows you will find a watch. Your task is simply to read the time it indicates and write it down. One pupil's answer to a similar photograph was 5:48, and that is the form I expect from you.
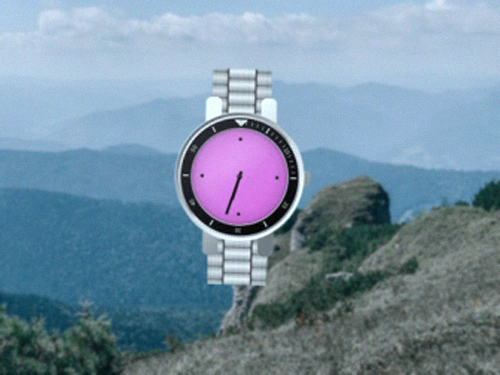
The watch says 6:33
